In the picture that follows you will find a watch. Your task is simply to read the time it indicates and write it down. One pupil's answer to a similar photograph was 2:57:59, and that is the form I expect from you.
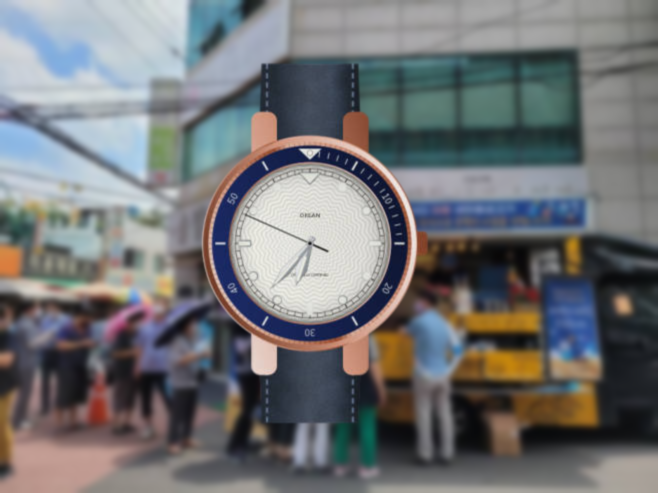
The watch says 6:36:49
